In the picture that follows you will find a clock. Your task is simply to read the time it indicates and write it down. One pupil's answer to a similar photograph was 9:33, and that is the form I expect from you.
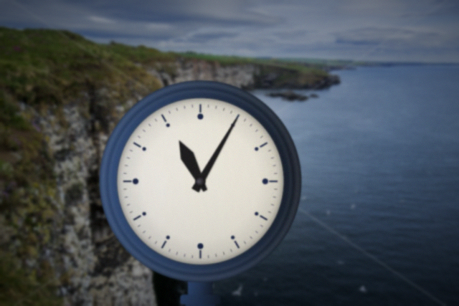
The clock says 11:05
